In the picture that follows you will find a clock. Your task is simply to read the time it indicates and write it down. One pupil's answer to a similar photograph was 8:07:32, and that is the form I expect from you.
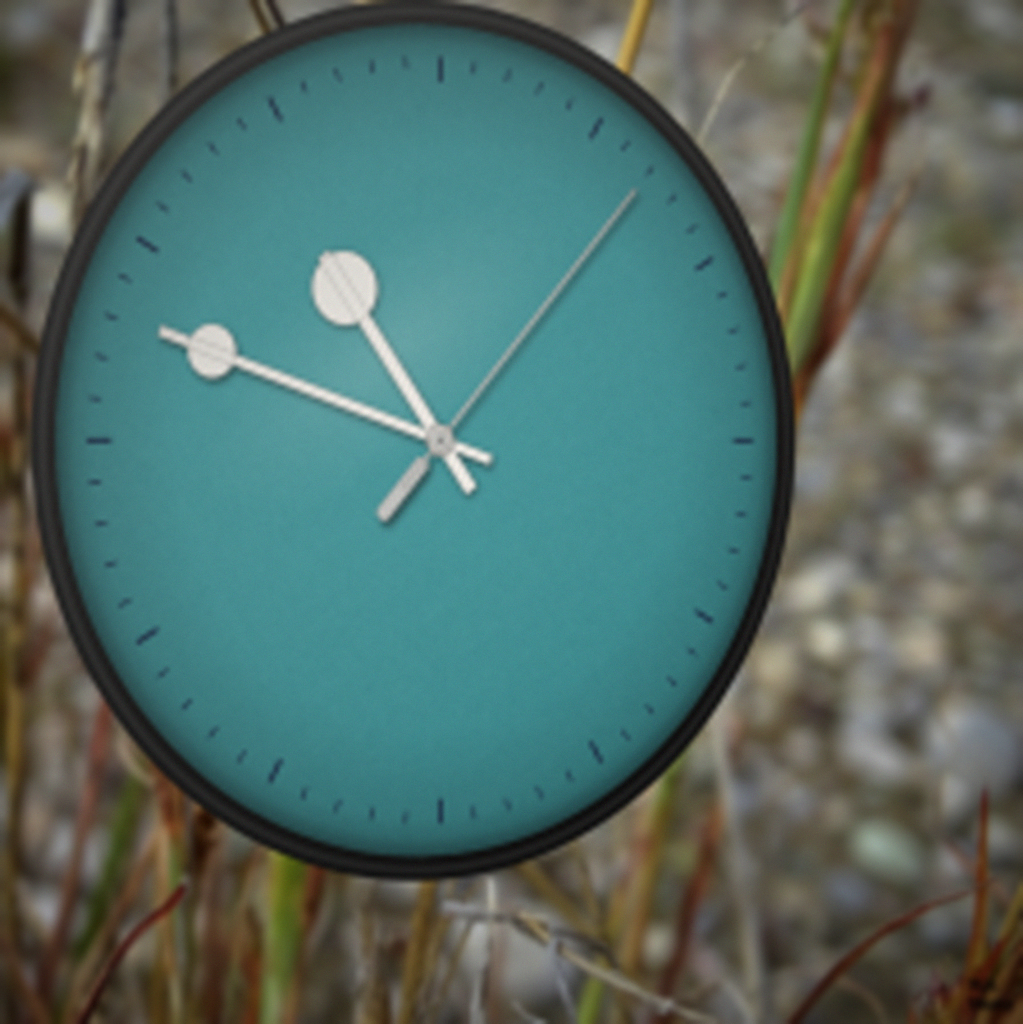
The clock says 10:48:07
